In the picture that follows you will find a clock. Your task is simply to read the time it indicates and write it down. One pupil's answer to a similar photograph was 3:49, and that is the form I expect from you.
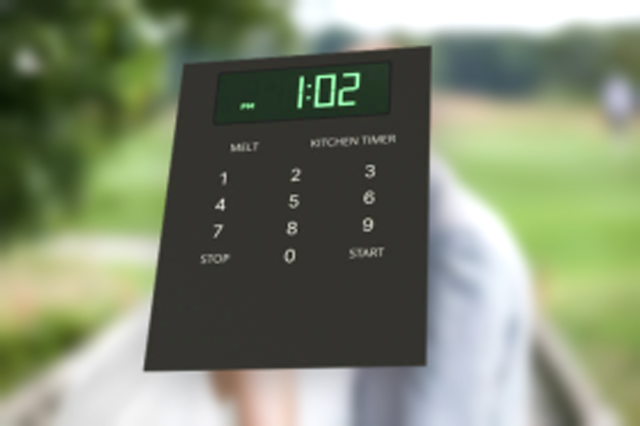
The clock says 1:02
